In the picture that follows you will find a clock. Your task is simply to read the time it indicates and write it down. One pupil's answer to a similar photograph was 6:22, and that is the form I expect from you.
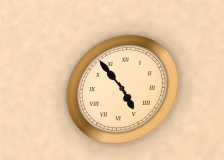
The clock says 4:53
